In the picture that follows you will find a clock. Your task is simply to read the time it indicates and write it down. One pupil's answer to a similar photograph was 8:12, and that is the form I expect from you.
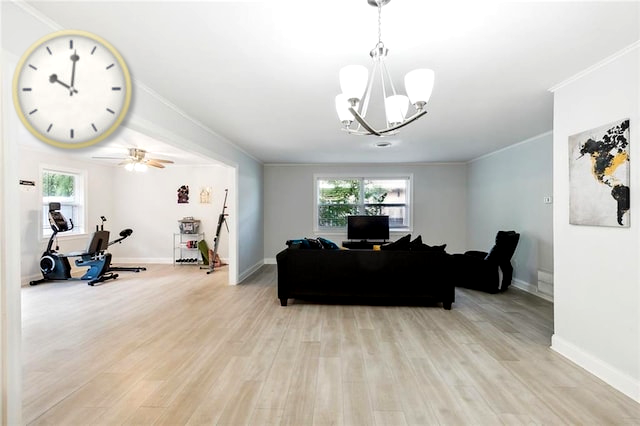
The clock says 10:01
